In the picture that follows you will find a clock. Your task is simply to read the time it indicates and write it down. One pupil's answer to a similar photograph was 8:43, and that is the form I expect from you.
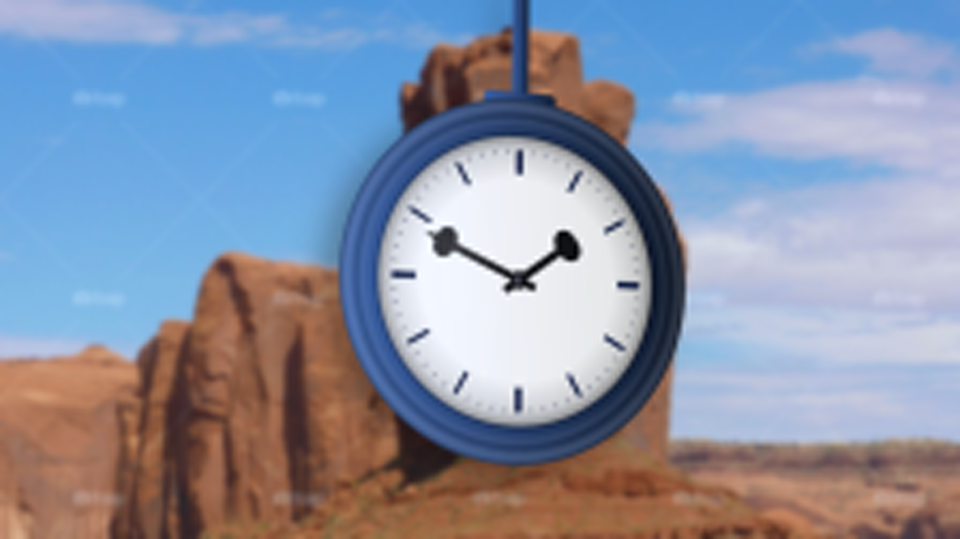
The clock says 1:49
